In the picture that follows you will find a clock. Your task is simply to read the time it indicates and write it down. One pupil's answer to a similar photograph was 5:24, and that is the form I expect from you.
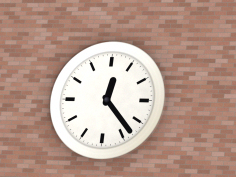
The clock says 12:23
